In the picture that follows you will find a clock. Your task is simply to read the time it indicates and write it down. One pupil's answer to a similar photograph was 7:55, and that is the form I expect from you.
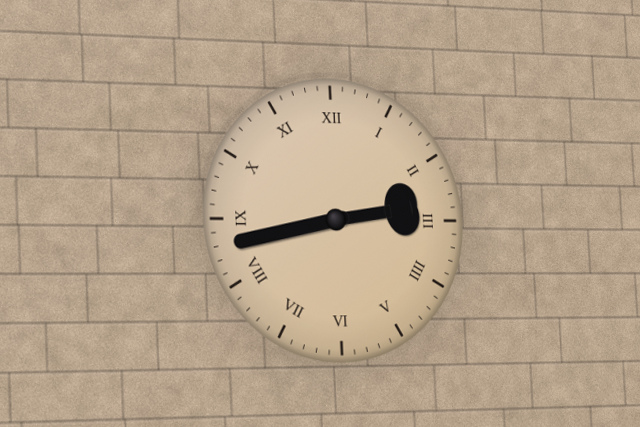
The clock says 2:43
